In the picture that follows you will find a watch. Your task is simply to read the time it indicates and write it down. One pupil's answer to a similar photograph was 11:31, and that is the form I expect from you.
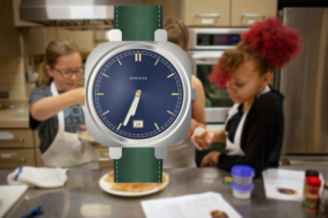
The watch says 6:34
